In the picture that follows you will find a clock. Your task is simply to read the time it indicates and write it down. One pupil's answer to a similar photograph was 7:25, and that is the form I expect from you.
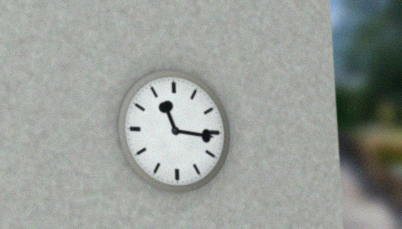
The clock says 11:16
